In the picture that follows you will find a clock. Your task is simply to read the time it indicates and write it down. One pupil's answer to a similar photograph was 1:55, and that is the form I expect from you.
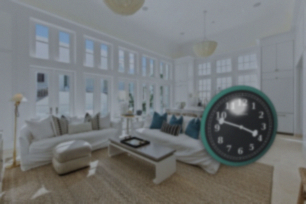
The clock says 3:48
